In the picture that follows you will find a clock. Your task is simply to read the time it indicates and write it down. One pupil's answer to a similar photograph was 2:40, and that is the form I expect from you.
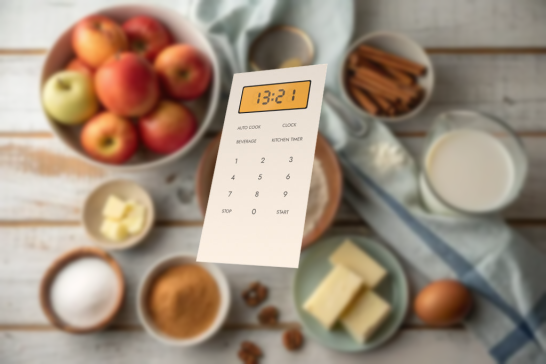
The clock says 13:21
